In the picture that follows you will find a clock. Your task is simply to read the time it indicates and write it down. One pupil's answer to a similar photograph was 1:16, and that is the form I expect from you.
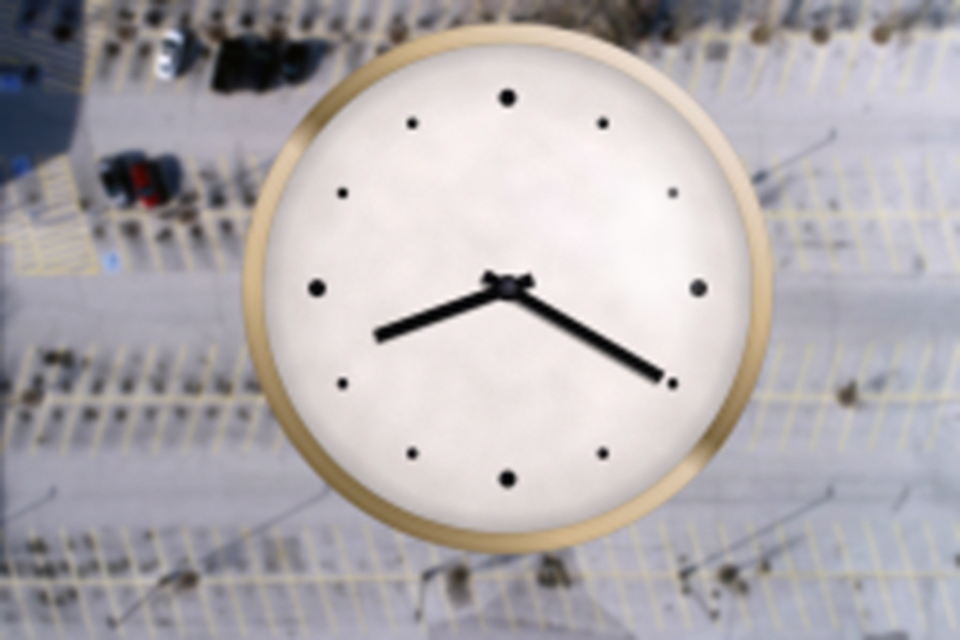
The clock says 8:20
